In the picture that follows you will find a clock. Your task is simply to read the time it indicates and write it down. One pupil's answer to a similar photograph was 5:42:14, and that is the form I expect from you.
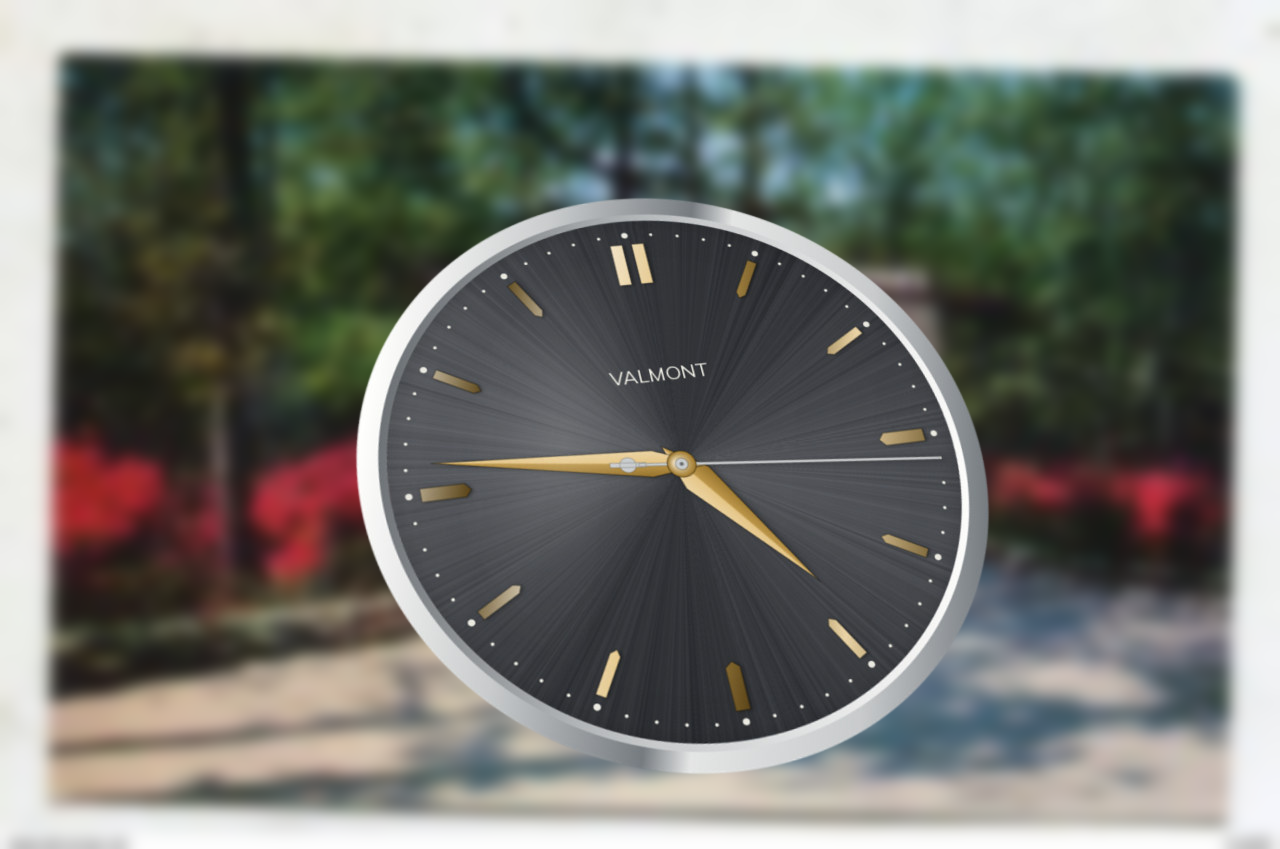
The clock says 4:46:16
